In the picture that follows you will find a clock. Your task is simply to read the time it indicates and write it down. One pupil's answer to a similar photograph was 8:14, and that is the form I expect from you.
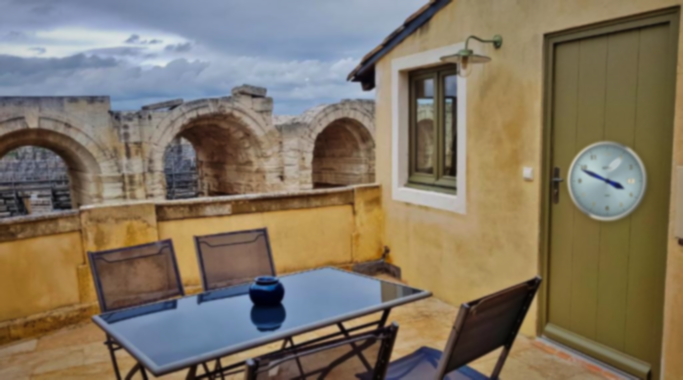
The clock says 3:49
